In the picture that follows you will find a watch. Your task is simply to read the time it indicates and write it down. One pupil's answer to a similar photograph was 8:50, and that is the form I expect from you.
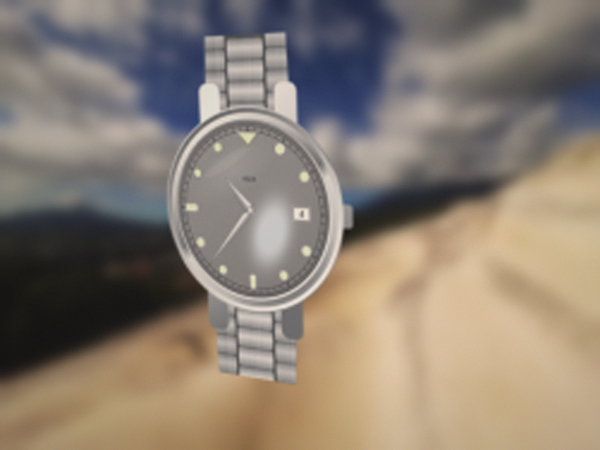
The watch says 10:37
